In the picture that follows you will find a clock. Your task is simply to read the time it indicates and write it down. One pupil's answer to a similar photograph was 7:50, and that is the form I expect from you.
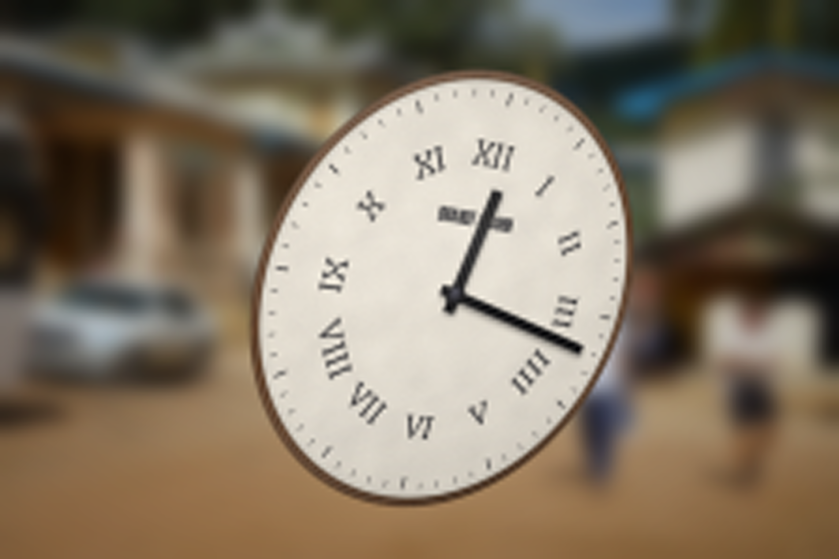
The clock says 12:17
